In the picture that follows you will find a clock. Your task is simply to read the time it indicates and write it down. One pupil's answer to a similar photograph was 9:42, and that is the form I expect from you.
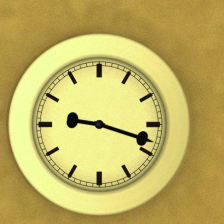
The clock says 9:18
